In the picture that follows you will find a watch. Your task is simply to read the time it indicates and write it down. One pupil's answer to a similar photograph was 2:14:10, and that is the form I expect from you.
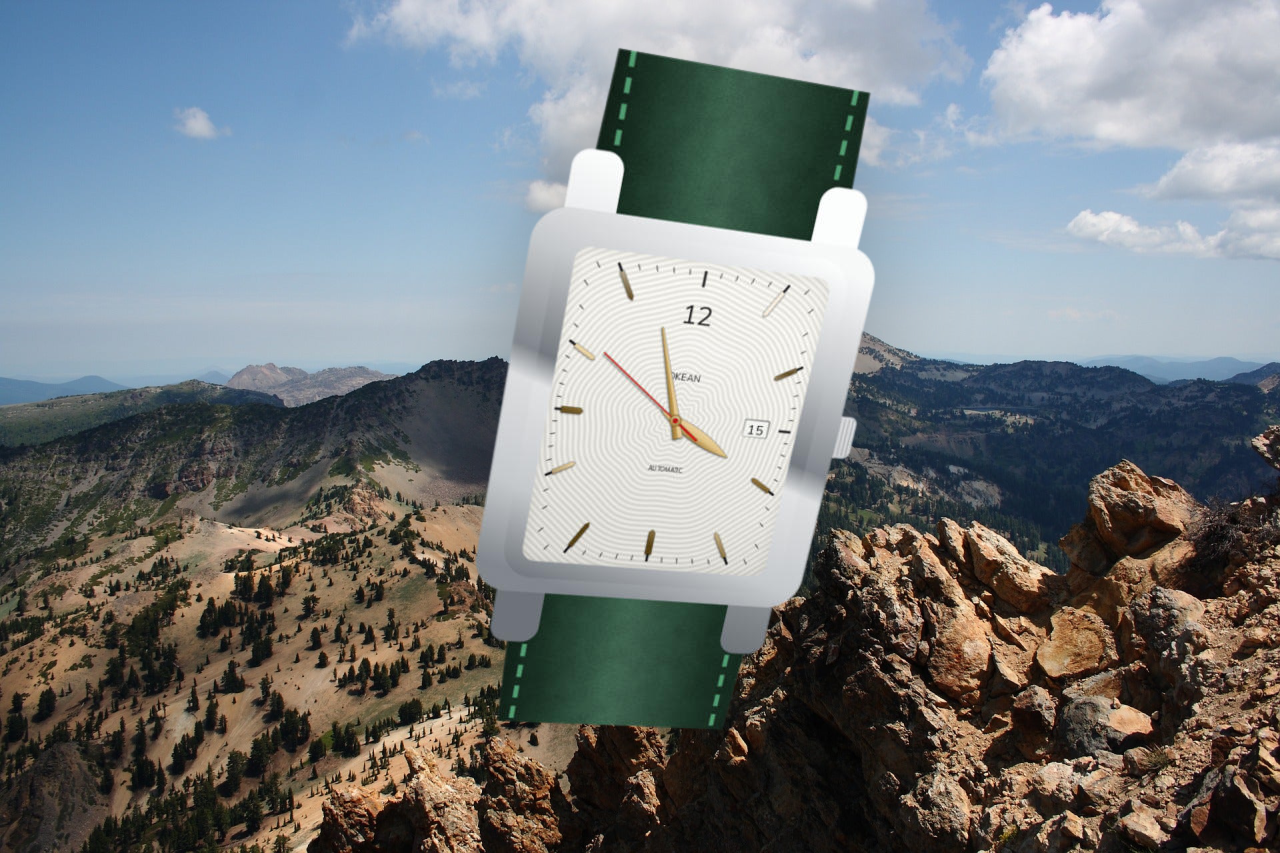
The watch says 3:56:51
